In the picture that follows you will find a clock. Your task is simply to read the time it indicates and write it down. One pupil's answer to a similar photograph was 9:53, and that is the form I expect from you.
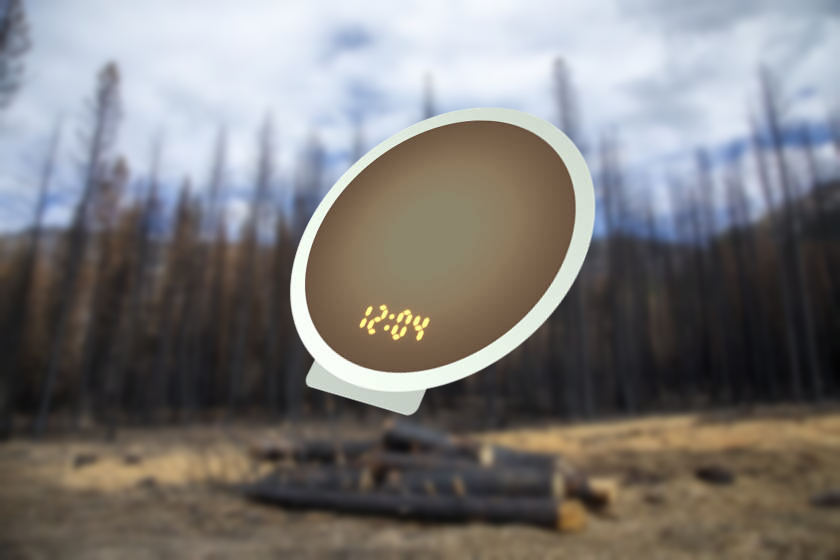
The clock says 12:04
